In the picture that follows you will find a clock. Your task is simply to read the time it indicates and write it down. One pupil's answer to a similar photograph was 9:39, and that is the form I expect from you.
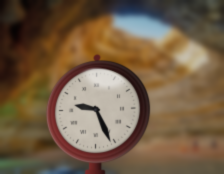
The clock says 9:26
